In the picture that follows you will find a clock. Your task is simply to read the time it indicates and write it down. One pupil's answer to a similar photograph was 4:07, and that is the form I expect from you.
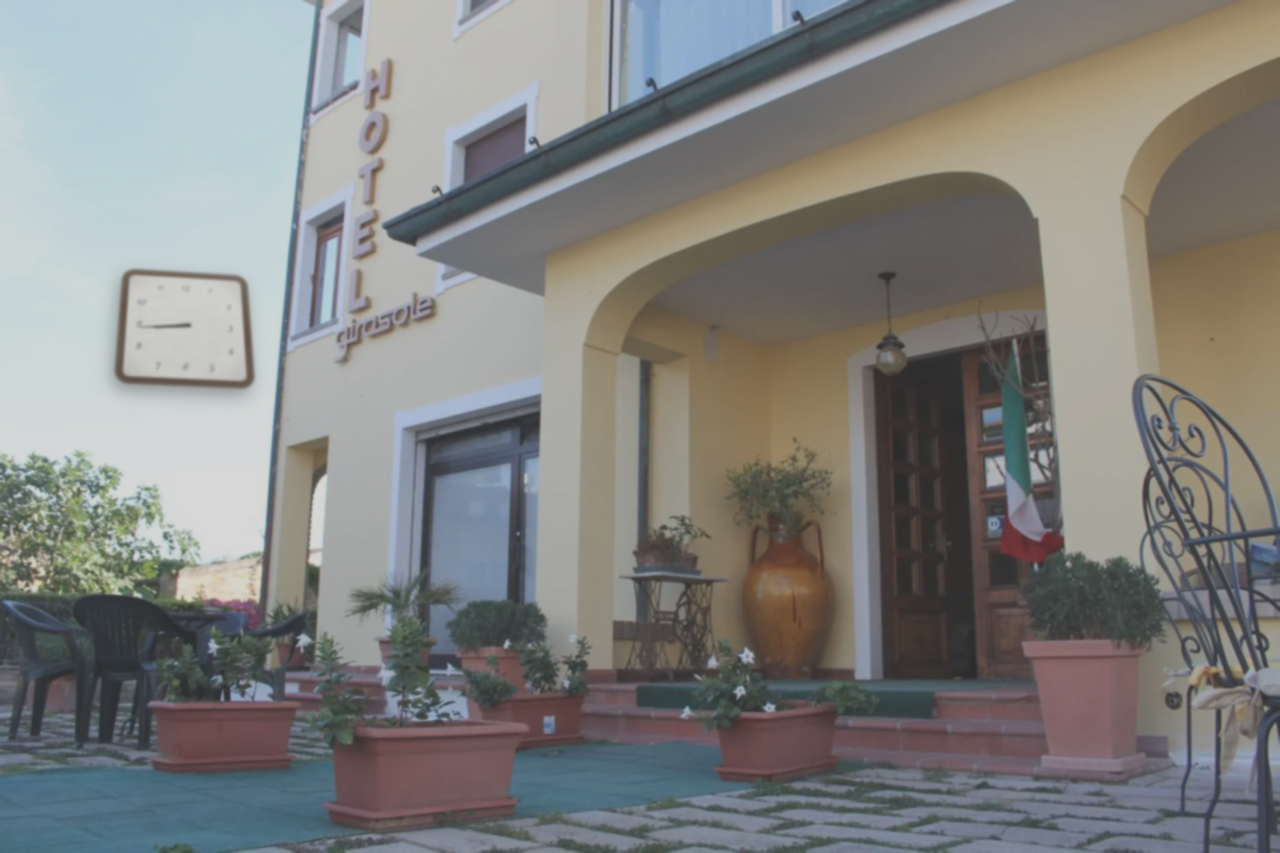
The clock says 8:44
